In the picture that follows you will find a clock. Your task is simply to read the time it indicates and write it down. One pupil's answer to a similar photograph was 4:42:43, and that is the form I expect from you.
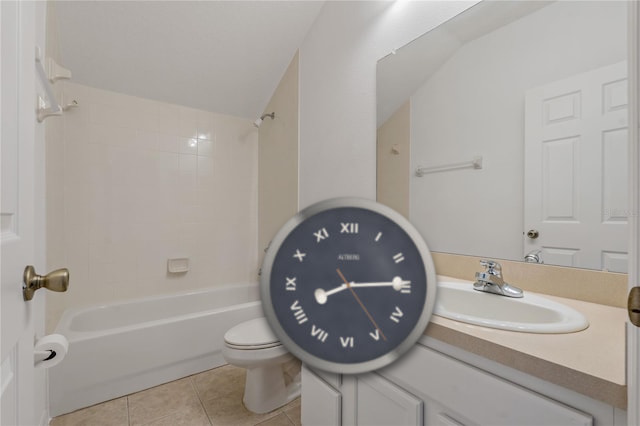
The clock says 8:14:24
